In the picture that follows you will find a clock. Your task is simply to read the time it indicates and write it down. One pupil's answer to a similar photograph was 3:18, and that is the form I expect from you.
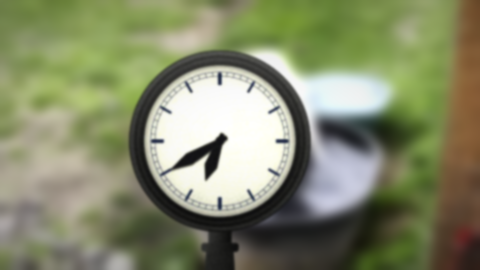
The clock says 6:40
